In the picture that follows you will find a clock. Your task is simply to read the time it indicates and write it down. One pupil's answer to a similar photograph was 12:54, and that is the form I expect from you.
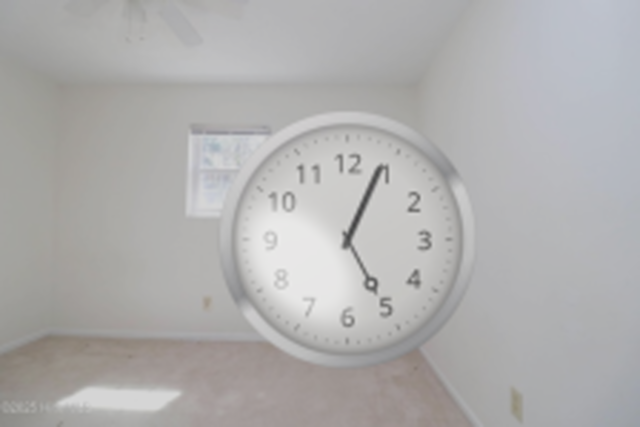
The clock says 5:04
